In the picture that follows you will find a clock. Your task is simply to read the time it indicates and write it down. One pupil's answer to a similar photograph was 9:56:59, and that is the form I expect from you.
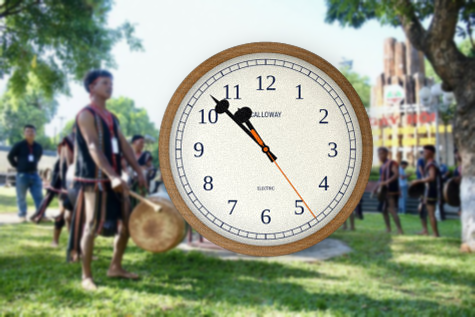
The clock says 10:52:24
